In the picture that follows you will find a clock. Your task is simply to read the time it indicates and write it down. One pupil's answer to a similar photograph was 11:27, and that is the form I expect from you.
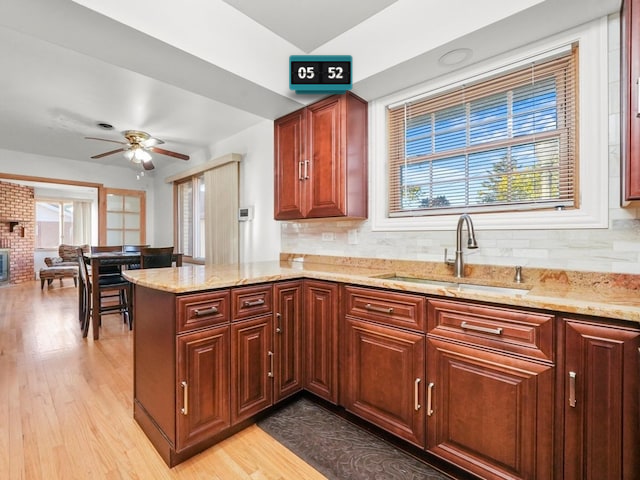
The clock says 5:52
